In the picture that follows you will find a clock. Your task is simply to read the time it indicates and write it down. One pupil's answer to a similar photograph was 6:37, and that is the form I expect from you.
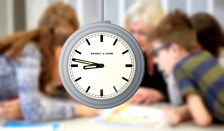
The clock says 8:47
